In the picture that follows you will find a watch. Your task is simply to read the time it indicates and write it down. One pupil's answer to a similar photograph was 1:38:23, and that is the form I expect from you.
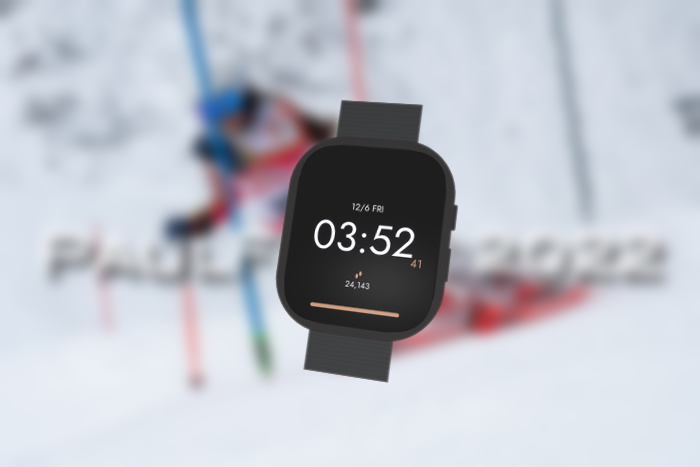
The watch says 3:52:41
